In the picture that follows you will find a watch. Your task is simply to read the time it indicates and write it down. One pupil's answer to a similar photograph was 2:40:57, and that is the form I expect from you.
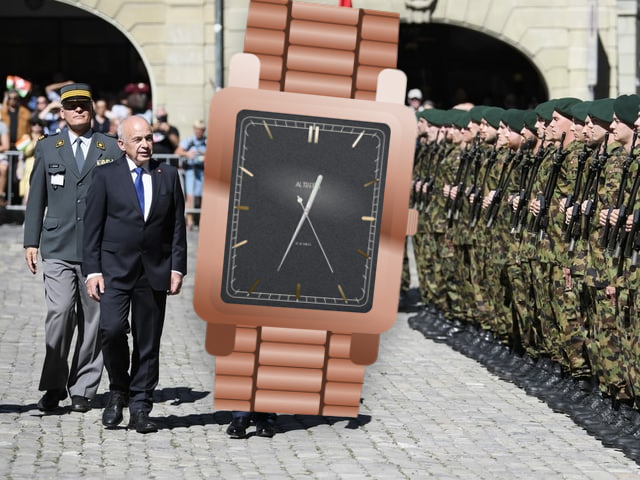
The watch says 12:33:25
